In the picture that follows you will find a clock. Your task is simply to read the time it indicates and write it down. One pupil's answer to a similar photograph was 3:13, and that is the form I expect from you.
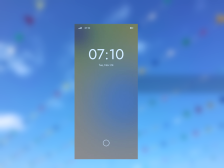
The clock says 7:10
